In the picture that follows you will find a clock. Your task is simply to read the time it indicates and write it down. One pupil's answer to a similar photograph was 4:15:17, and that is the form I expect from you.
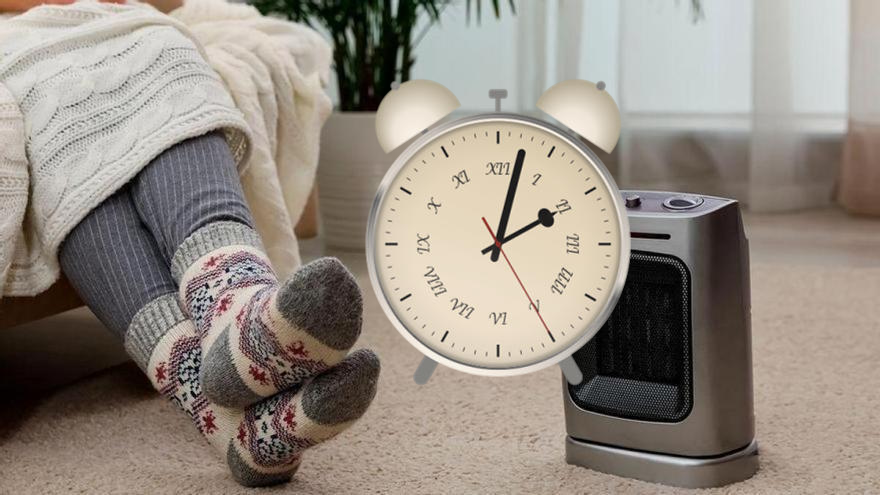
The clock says 2:02:25
